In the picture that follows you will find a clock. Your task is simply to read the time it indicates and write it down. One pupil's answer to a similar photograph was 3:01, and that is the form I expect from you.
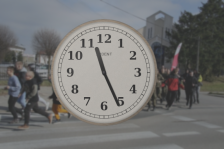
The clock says 11:26
